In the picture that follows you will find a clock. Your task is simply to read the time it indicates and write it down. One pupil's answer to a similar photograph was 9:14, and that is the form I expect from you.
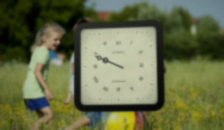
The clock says 9:49
